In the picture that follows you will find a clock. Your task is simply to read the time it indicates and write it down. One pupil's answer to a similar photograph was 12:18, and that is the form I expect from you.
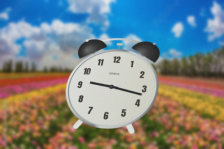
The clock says 9:17
